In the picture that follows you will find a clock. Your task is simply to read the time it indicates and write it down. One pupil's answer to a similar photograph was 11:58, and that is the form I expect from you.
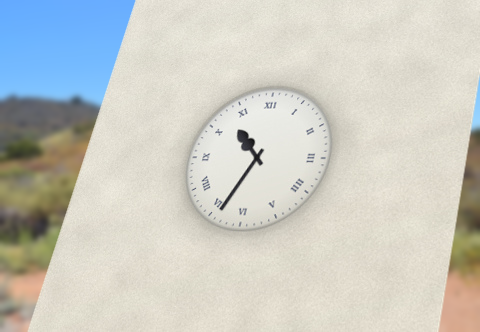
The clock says 10:34
